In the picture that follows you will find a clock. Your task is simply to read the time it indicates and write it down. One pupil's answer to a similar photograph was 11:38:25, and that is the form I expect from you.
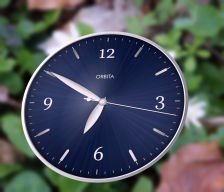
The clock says 6:50:17
